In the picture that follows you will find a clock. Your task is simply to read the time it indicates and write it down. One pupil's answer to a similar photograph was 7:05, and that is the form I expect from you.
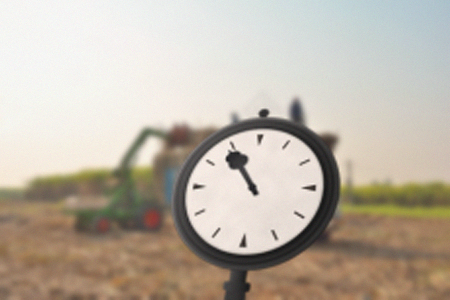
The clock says 10:54
